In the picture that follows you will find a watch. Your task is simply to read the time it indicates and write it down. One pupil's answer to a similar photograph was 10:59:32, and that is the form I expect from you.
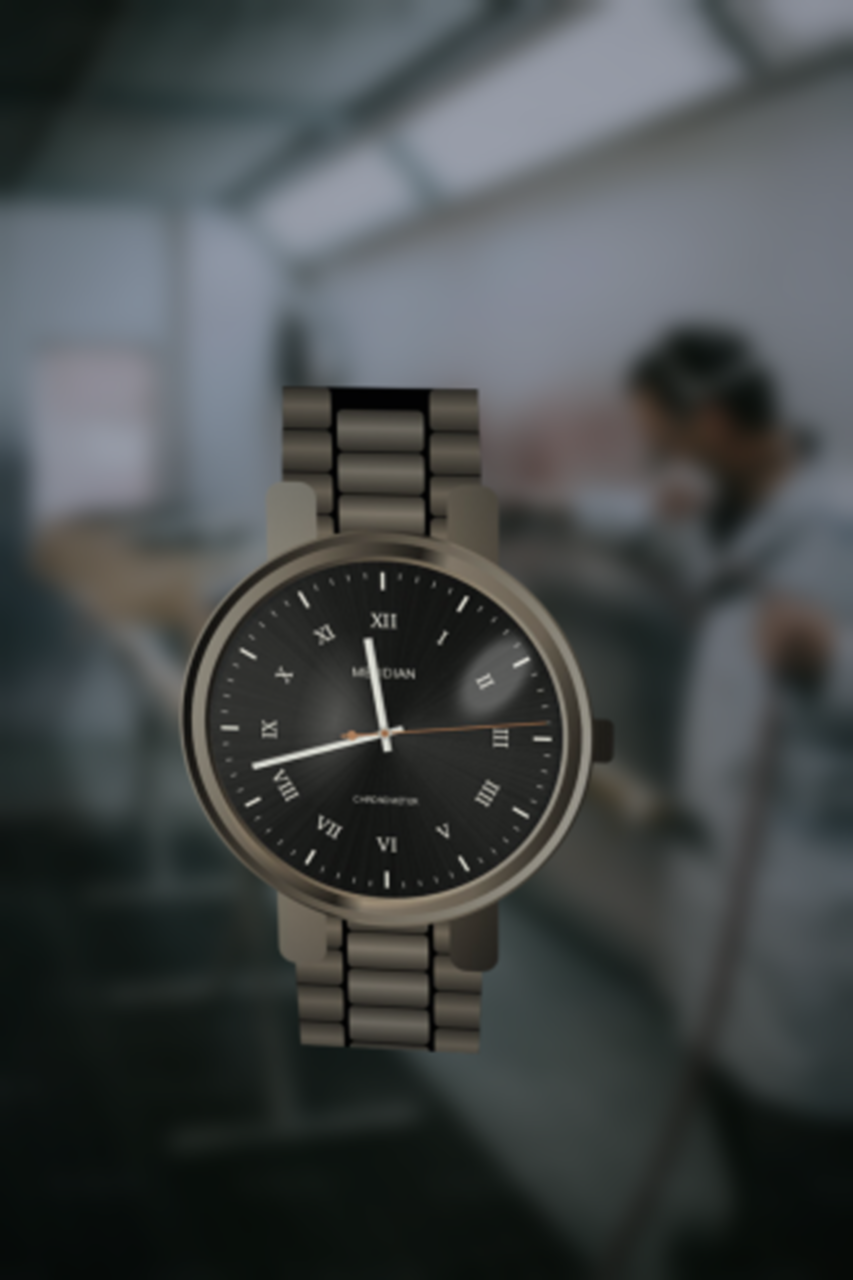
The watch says 11:42:14
